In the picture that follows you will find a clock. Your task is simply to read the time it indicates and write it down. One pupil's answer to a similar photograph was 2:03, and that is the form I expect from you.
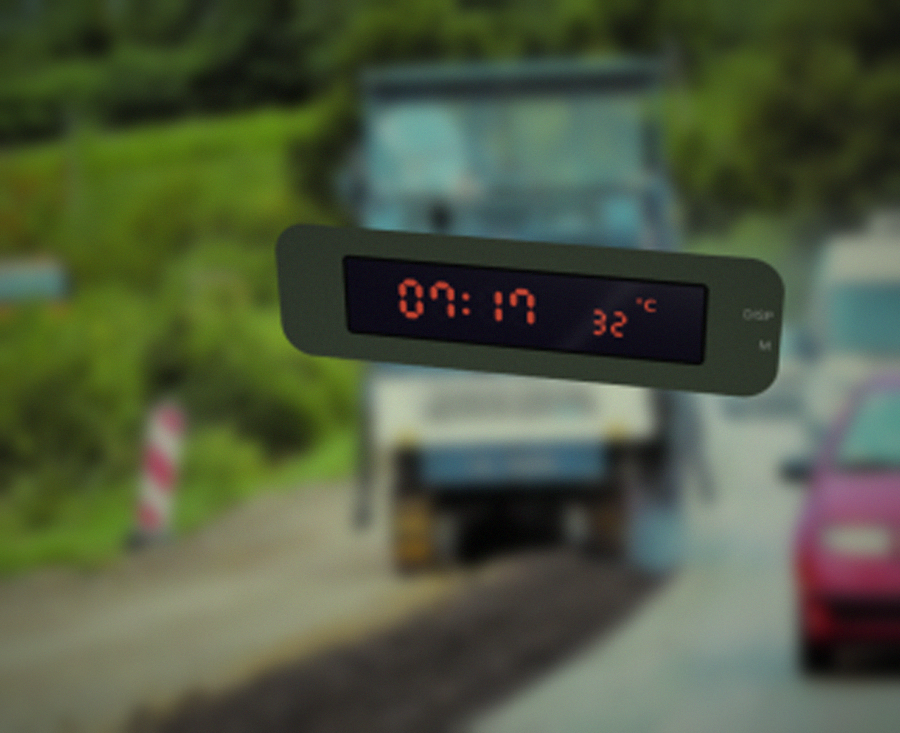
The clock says 7:17
